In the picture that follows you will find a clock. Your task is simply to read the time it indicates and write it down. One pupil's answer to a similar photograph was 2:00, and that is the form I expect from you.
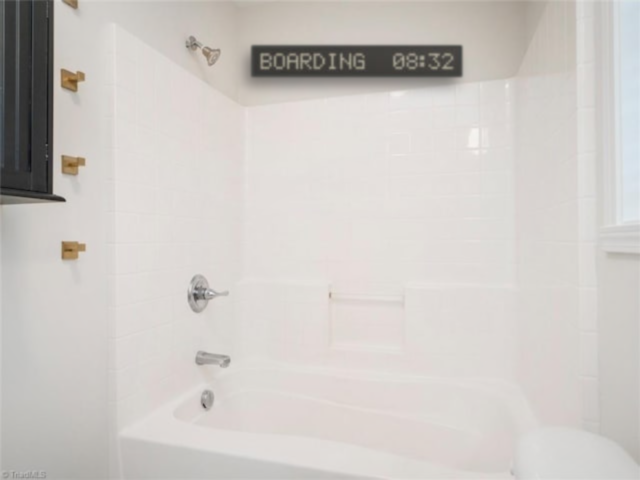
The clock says 8:32
